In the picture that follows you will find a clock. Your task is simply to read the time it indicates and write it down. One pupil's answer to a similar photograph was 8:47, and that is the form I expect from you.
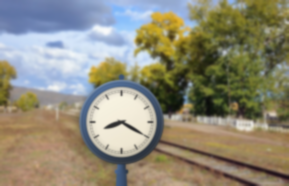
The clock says 8:20
